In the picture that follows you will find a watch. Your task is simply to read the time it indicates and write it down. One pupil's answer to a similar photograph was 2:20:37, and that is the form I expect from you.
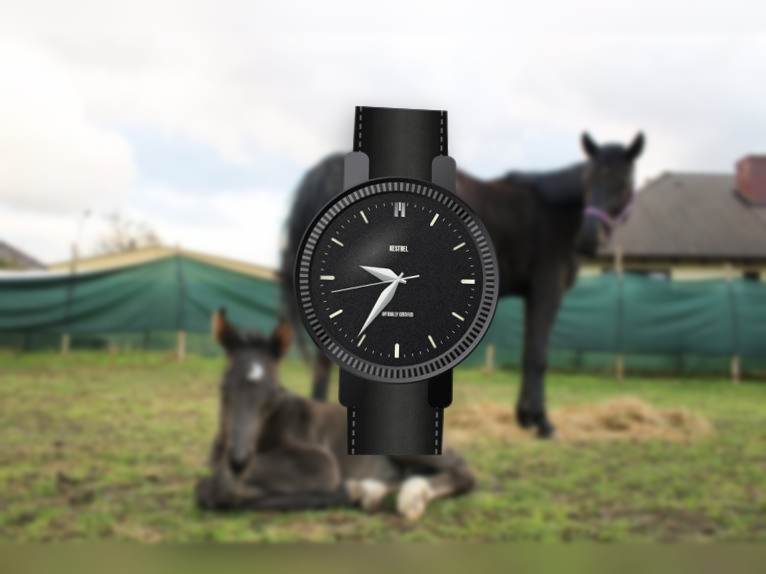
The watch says 9:35:43
